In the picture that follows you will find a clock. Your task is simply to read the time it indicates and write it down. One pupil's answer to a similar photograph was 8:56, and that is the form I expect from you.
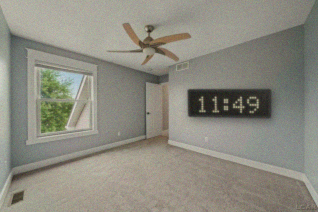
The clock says 11:49
